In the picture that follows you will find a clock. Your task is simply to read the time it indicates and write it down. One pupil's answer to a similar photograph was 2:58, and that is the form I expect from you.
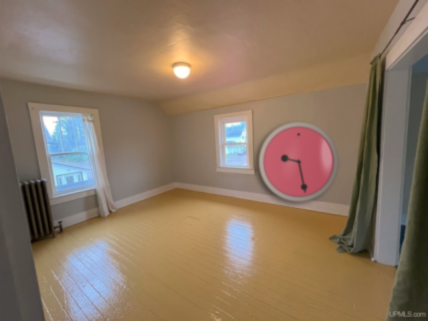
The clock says 9:28
